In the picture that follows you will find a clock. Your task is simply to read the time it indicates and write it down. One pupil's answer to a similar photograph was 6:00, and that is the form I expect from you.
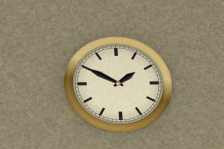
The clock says 1:50
